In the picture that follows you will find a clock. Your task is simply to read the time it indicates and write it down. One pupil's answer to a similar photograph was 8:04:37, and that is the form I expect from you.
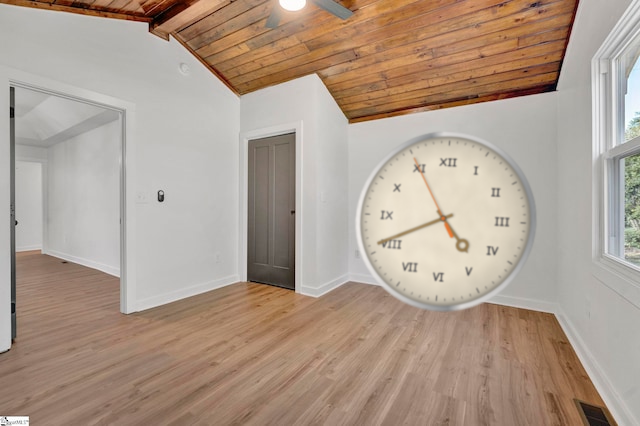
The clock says 4:40:55
